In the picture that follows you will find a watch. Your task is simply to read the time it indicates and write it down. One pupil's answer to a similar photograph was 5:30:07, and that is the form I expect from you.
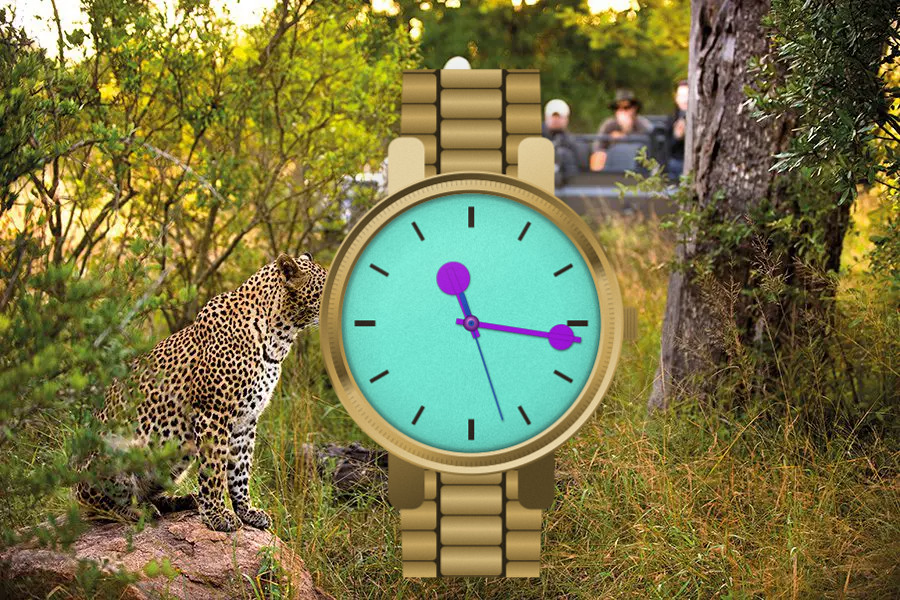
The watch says 11:16:27
